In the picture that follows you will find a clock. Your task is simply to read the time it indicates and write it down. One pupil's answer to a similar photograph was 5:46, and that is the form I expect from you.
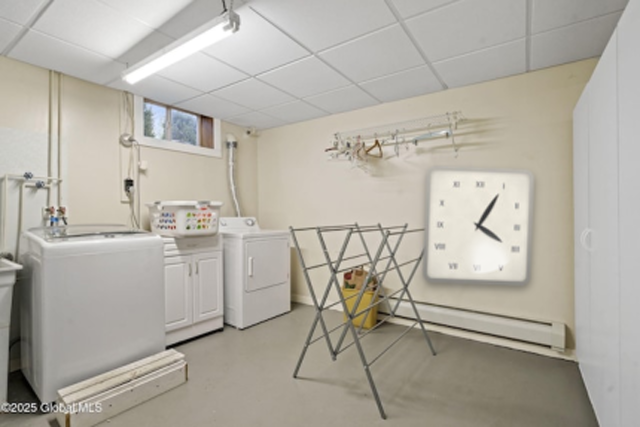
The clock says 4:05
